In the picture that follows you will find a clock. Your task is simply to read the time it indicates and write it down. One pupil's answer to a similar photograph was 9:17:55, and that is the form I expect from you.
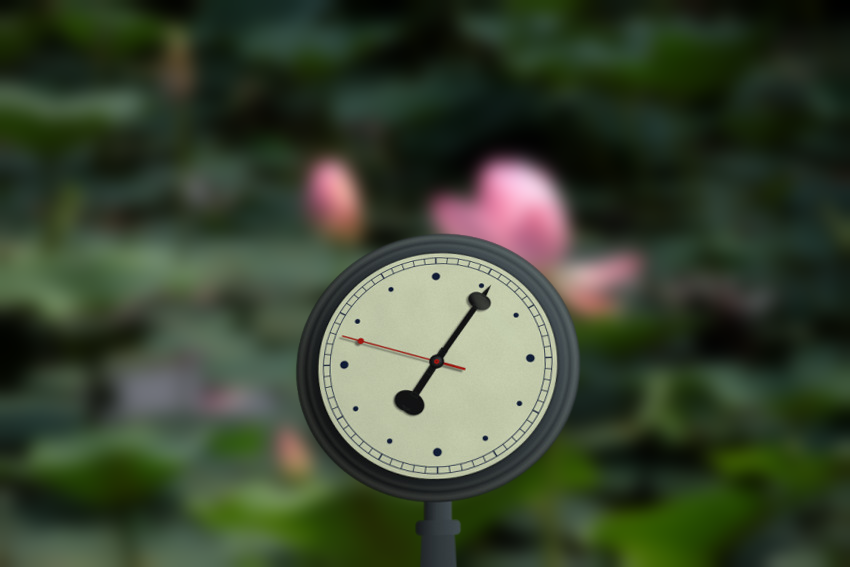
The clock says 7:05:48
